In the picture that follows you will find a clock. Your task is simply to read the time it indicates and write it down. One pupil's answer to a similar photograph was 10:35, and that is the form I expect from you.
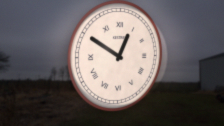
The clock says 12:50
